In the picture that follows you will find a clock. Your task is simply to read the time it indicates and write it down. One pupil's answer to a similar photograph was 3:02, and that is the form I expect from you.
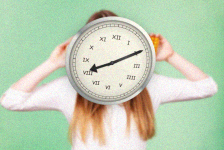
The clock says 8:10
